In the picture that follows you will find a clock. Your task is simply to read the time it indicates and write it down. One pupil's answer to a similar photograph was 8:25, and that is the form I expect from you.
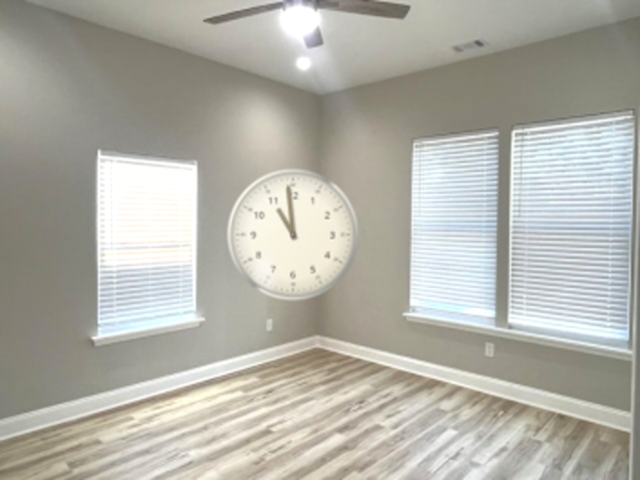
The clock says 10:59
